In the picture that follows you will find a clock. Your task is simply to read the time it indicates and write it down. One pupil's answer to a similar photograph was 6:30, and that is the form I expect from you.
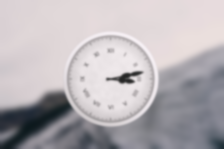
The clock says 3:13
